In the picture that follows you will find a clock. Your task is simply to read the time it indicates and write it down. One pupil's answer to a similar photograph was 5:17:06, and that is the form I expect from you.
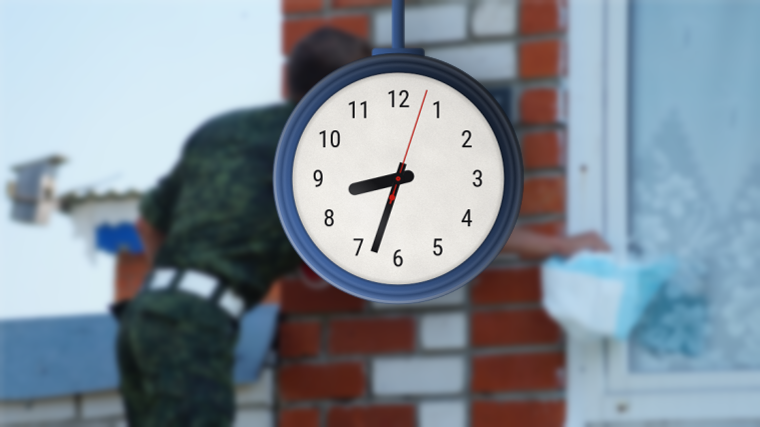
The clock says 8:33:03
